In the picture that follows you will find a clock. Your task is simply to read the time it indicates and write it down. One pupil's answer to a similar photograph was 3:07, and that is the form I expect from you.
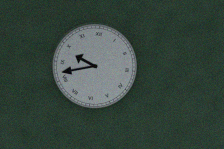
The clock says 9:42
